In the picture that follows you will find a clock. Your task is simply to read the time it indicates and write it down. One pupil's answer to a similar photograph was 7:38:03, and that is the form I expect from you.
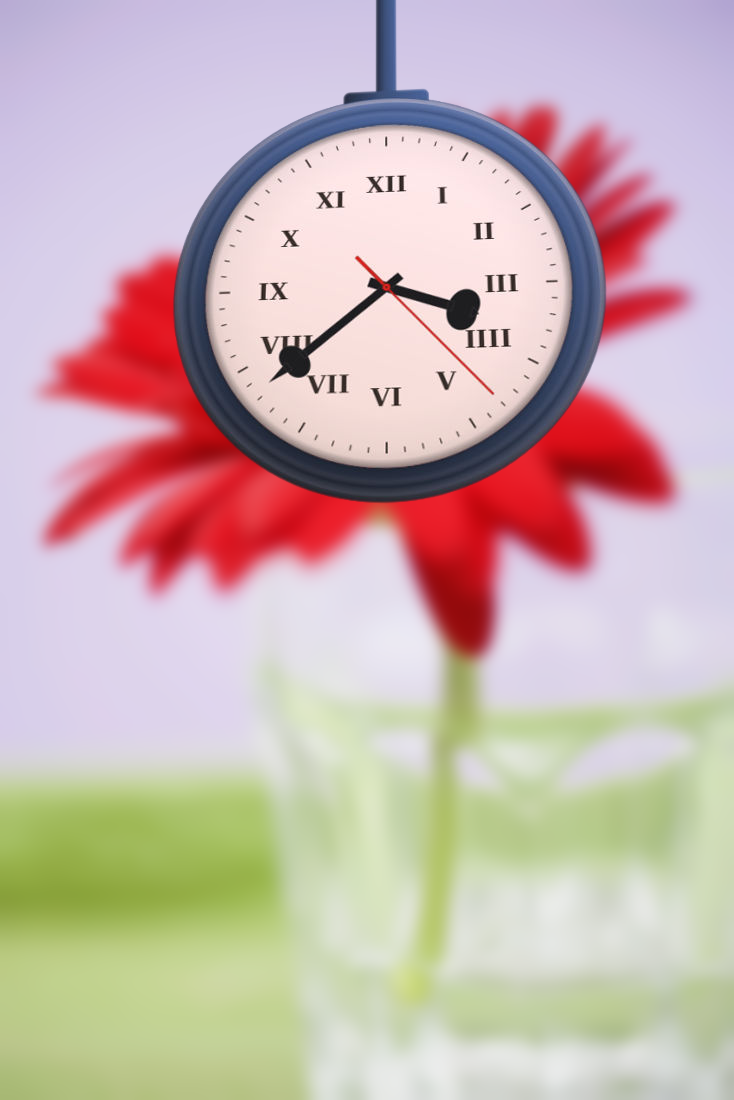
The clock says 3:38:23
